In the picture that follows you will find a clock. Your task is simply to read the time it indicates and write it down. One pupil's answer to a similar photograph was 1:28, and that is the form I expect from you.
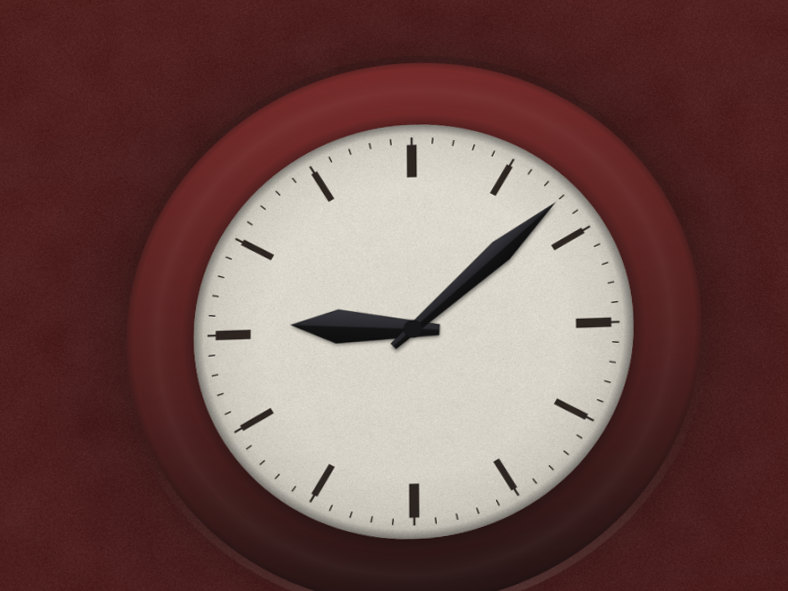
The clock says 9:08
